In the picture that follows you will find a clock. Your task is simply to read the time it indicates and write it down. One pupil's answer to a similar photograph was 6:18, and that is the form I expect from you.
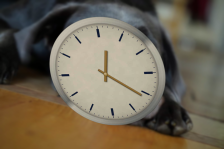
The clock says 12:21
